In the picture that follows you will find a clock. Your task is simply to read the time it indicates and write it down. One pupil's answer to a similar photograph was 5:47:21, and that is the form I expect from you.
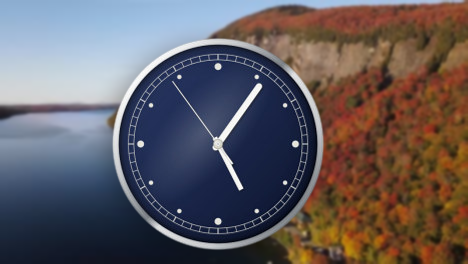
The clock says 5:05:54
